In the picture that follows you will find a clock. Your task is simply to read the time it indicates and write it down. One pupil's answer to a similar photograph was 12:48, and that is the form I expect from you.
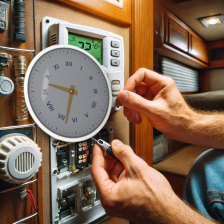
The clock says 9:33
